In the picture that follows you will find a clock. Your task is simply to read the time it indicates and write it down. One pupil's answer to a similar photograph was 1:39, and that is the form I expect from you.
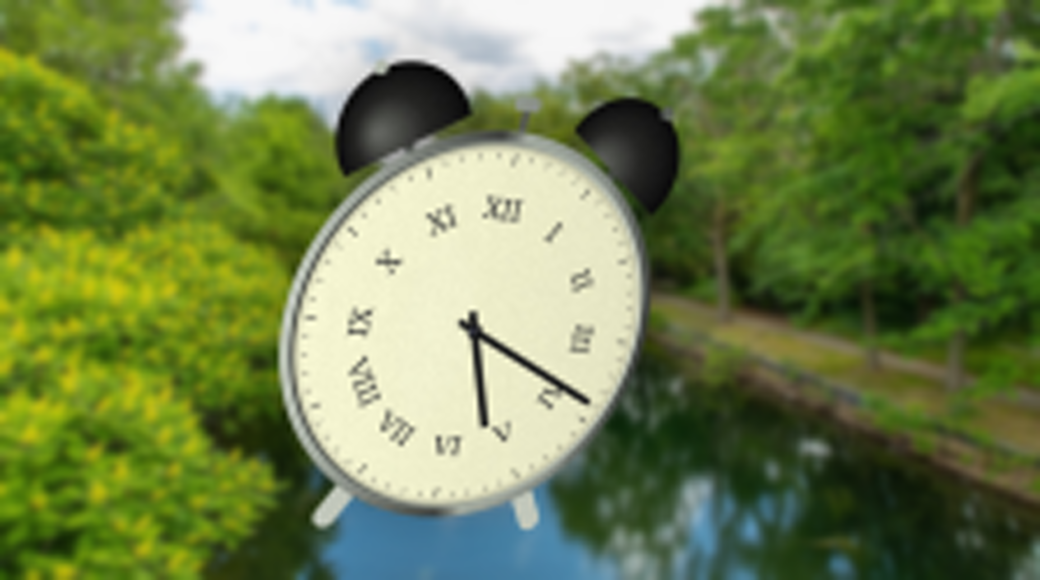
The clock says 5:19
